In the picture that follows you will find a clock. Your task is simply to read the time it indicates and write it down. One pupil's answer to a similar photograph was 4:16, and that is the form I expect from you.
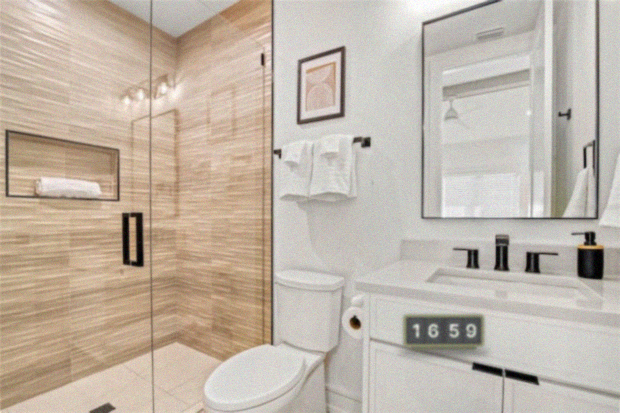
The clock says 16:59
